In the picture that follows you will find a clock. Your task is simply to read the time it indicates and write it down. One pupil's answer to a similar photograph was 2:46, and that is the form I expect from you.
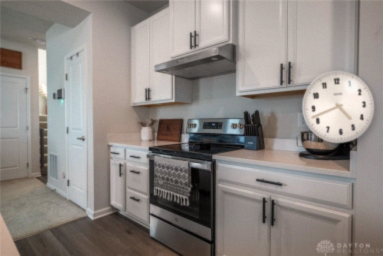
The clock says 4:42
